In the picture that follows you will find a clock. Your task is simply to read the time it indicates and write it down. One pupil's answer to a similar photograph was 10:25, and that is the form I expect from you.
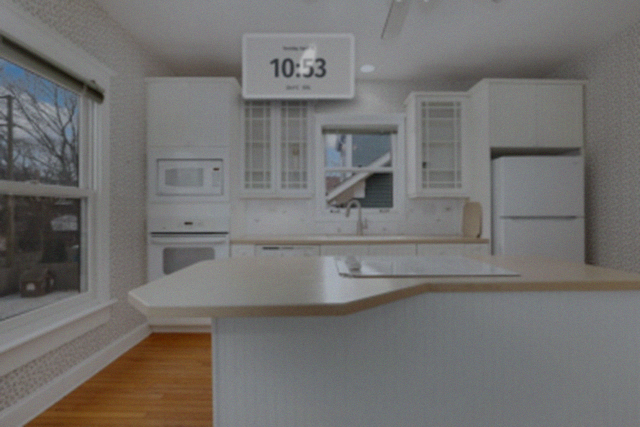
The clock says 10:53
